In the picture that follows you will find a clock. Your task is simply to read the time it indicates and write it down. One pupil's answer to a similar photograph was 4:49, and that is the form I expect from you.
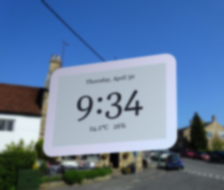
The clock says 9:34
